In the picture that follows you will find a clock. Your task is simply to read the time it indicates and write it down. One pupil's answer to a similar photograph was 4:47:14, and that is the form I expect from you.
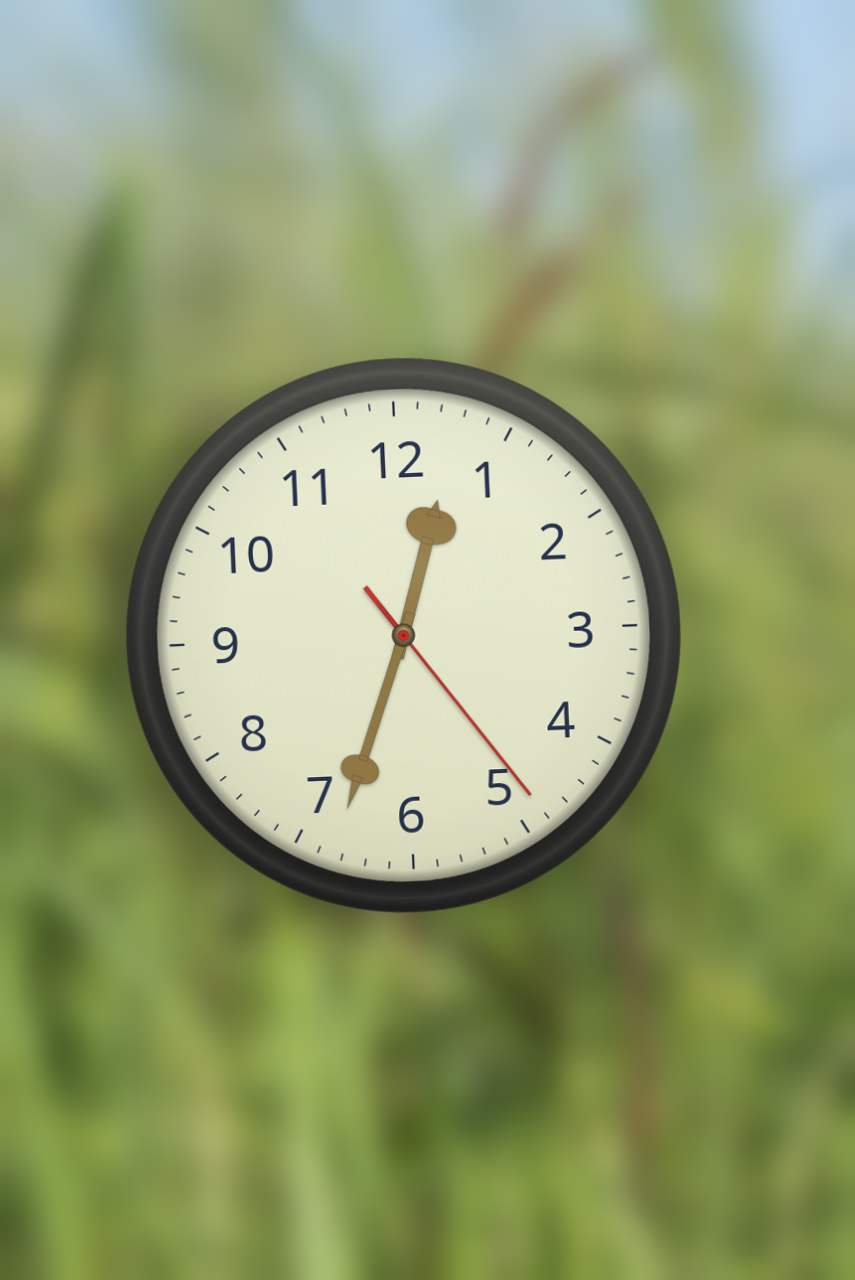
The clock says 12:33:24
